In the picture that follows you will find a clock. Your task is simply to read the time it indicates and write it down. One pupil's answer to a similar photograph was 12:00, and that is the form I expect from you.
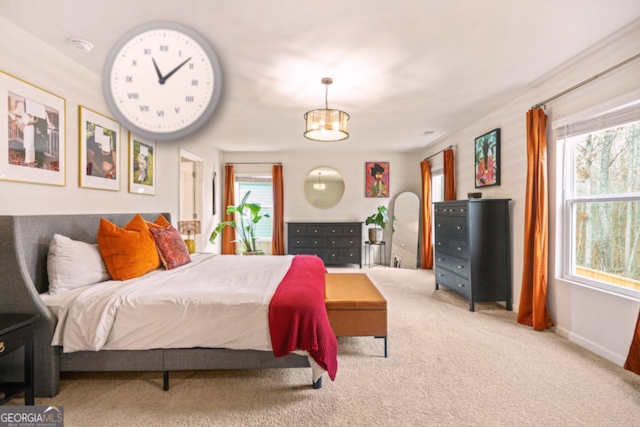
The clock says 11:08
